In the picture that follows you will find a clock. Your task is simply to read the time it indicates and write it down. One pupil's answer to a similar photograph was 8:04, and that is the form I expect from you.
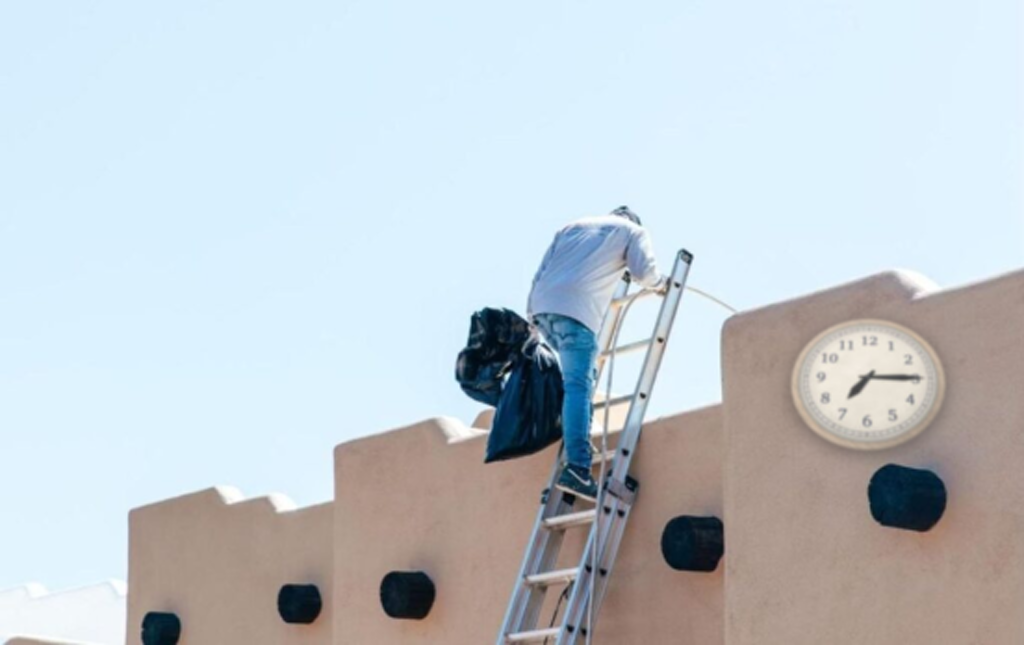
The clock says 7:15
